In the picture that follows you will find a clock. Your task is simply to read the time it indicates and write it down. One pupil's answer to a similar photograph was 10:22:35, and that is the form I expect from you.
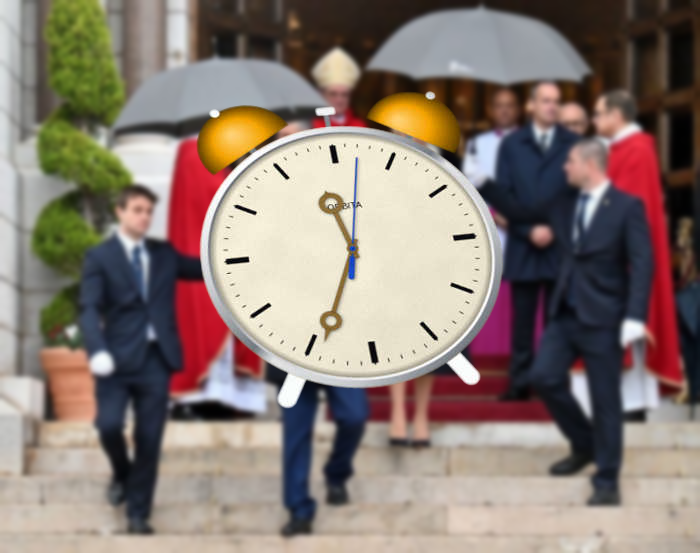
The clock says 11:34:02
